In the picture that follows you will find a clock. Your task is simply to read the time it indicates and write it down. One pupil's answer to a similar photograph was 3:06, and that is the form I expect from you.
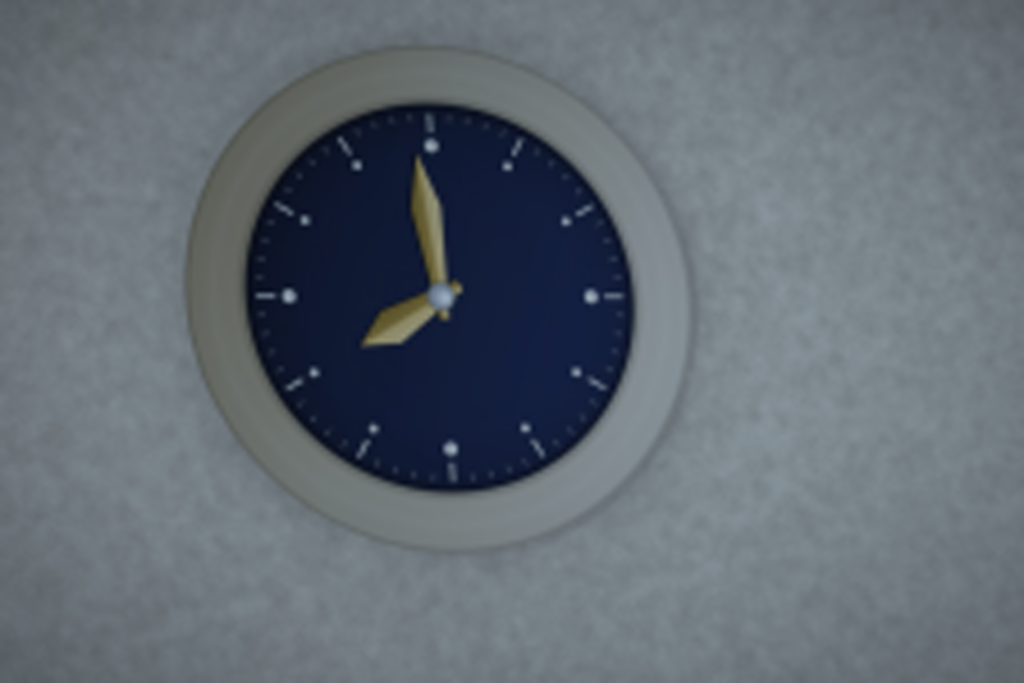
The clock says 7:59
